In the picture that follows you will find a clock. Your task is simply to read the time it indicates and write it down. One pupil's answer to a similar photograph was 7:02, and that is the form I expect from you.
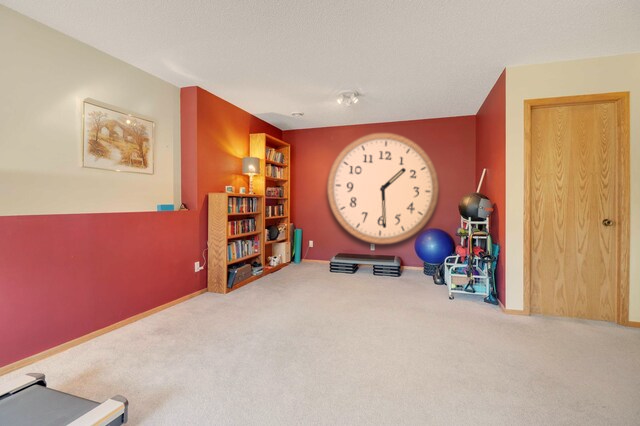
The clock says 1:29
